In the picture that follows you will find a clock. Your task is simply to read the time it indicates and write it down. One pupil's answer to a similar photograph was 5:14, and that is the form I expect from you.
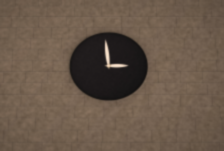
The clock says 2:59
